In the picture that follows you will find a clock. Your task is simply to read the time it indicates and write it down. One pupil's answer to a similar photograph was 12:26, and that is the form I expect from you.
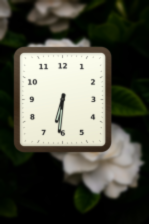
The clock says 6:31
